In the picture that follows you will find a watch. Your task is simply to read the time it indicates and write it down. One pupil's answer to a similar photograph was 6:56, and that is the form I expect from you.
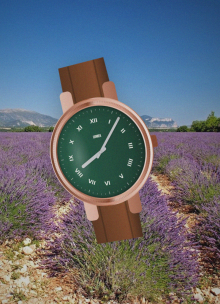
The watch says 8:07
